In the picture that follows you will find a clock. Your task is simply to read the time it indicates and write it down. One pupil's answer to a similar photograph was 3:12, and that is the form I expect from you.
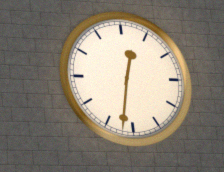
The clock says 12:32
